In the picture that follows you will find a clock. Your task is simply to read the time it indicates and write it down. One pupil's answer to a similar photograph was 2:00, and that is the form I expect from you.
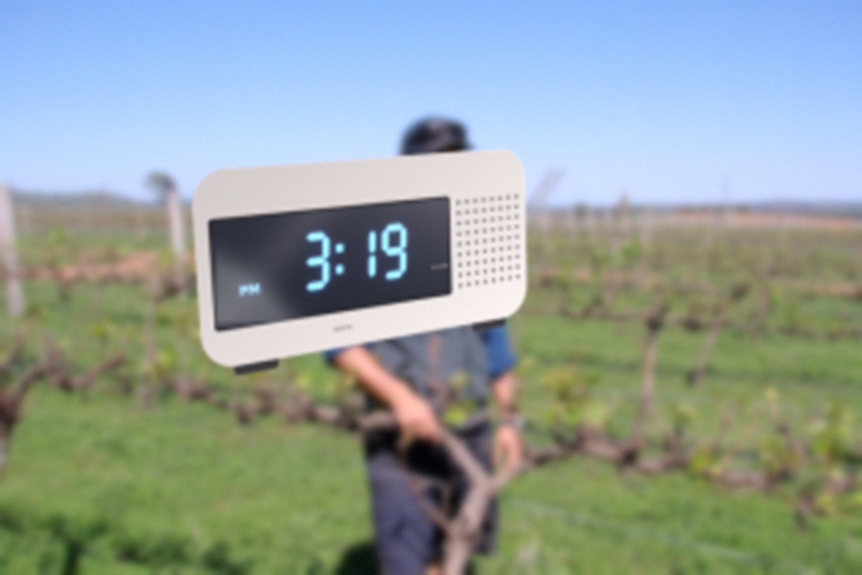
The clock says 3:19
